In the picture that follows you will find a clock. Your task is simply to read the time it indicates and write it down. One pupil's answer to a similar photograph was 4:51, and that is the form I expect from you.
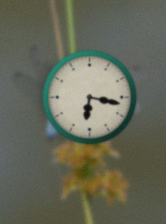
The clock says 6:17
